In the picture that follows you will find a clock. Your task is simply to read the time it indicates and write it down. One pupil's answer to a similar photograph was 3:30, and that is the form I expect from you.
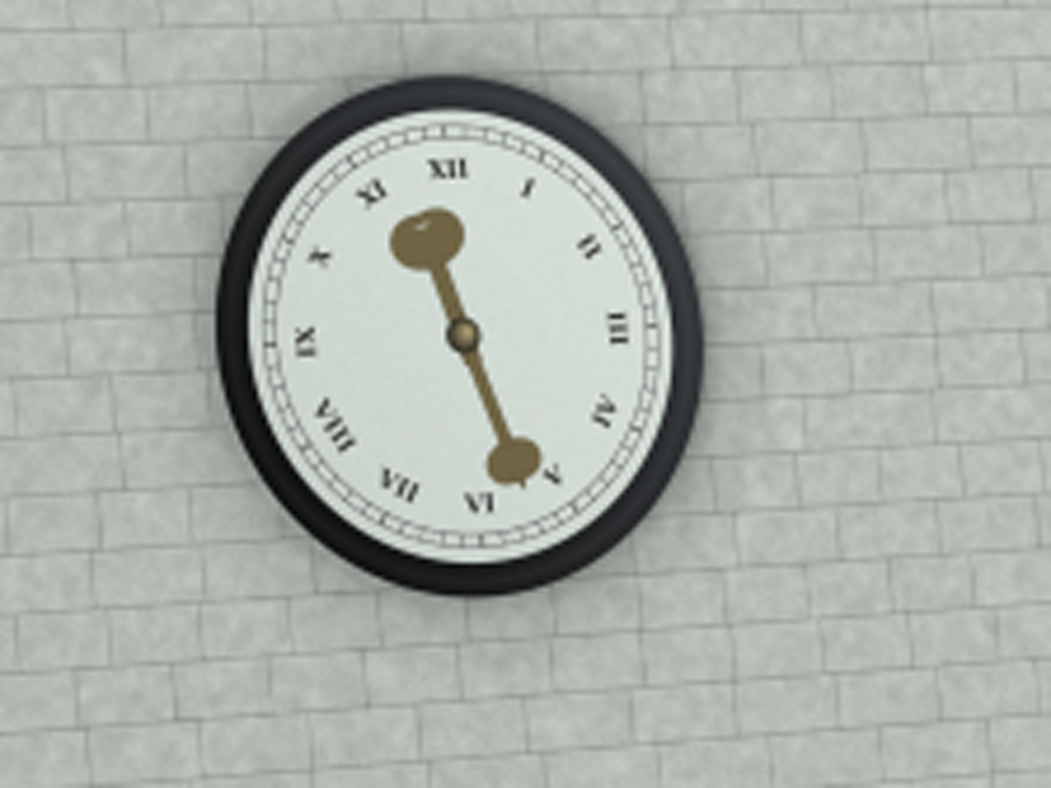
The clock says 11:27
